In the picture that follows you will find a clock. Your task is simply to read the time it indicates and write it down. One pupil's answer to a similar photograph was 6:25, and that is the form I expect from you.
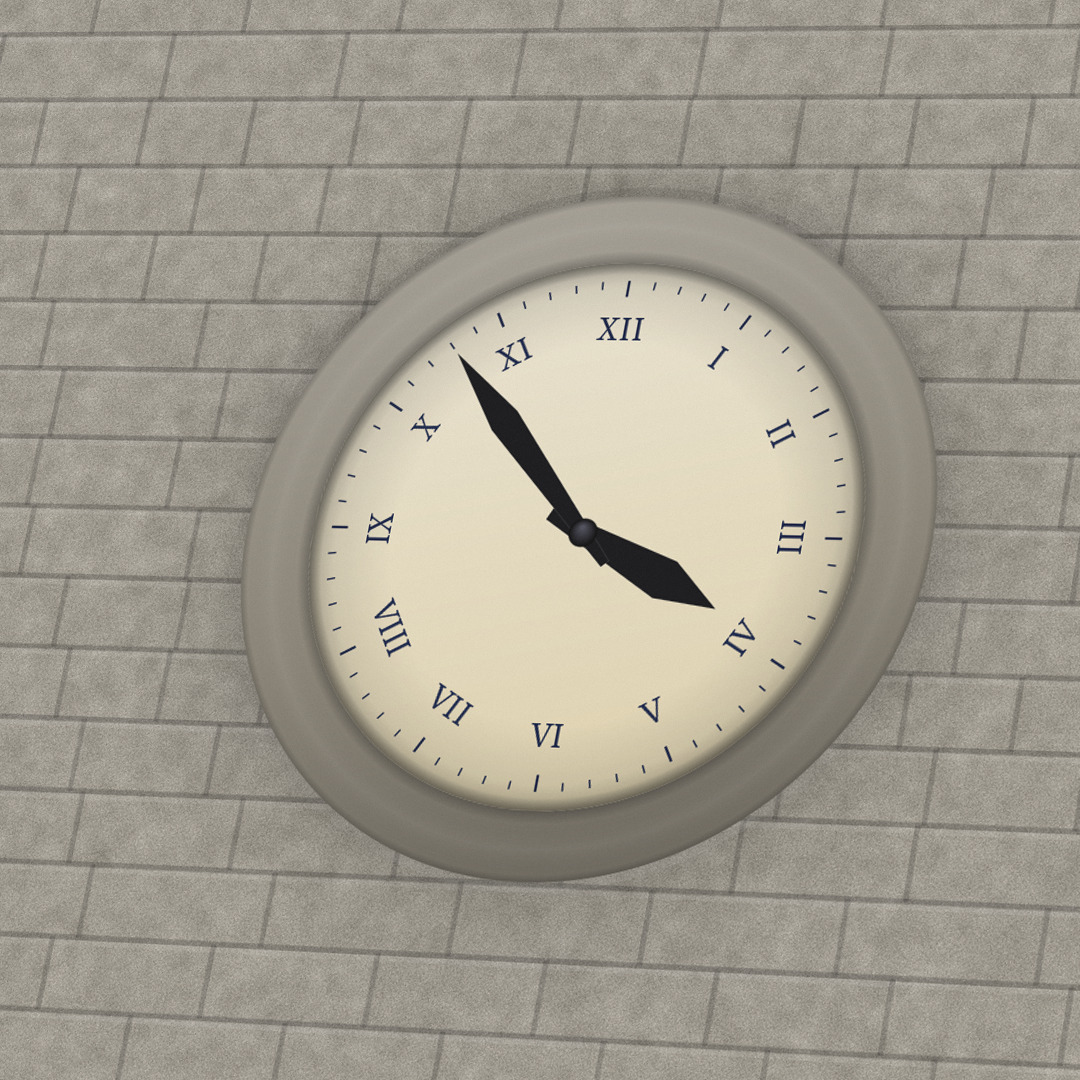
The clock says 3:53
